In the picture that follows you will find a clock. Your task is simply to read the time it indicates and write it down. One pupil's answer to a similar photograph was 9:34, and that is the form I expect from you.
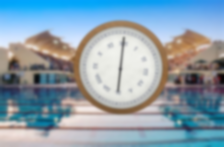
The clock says 6:00
